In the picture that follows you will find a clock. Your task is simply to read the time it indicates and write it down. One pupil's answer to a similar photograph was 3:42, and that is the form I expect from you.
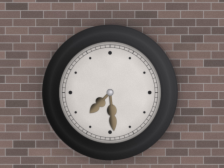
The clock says 7:29
